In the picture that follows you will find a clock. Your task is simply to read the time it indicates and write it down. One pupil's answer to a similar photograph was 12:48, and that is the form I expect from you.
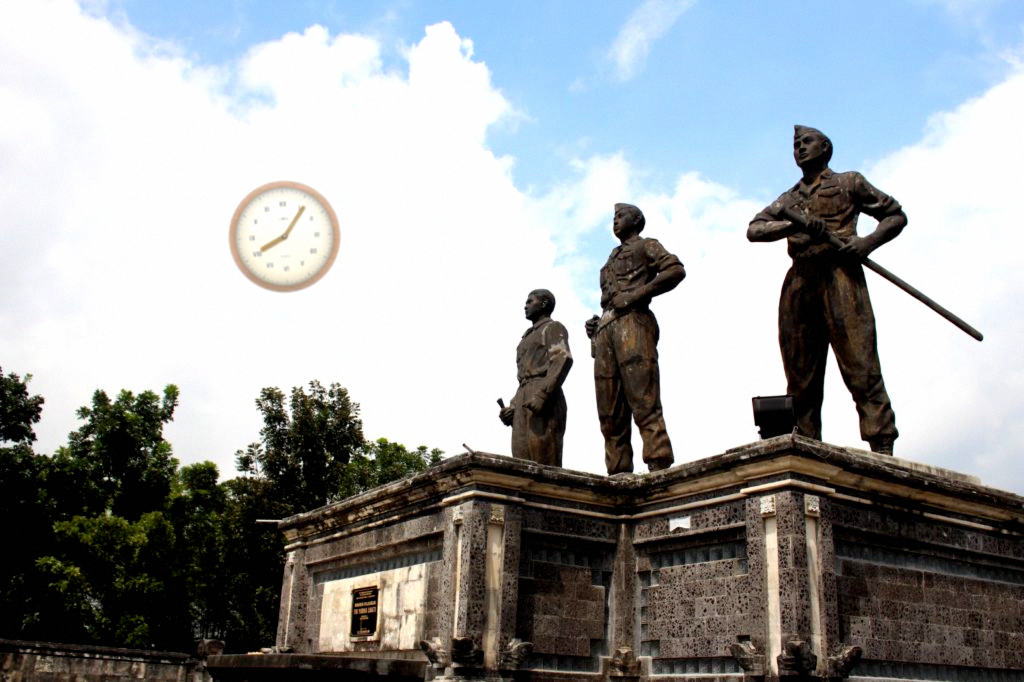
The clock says 8:06
